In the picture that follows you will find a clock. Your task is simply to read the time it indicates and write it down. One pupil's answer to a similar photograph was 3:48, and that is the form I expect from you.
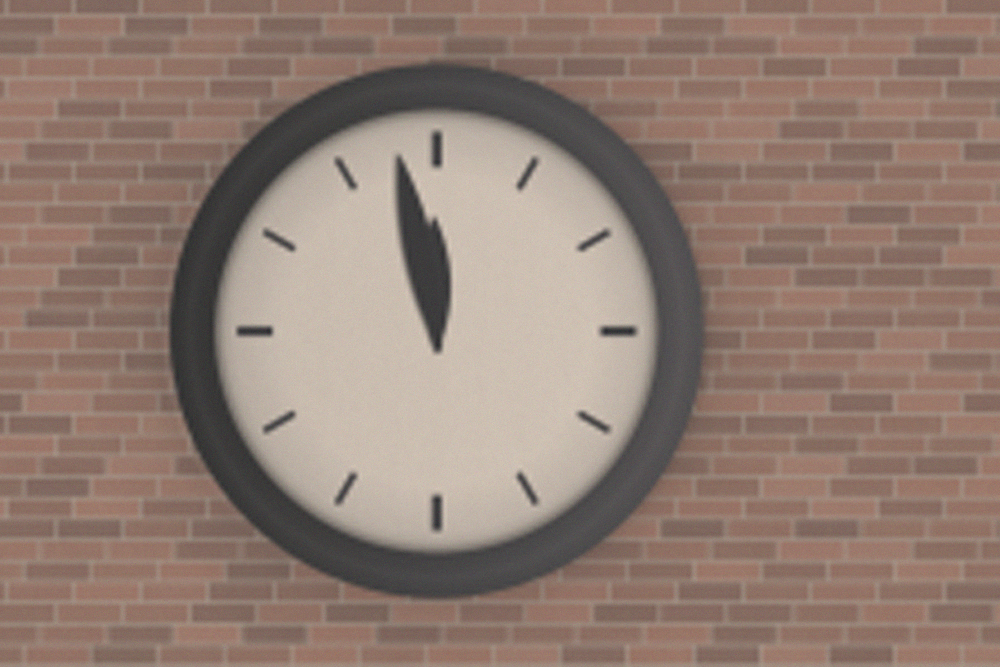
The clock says 11:58
